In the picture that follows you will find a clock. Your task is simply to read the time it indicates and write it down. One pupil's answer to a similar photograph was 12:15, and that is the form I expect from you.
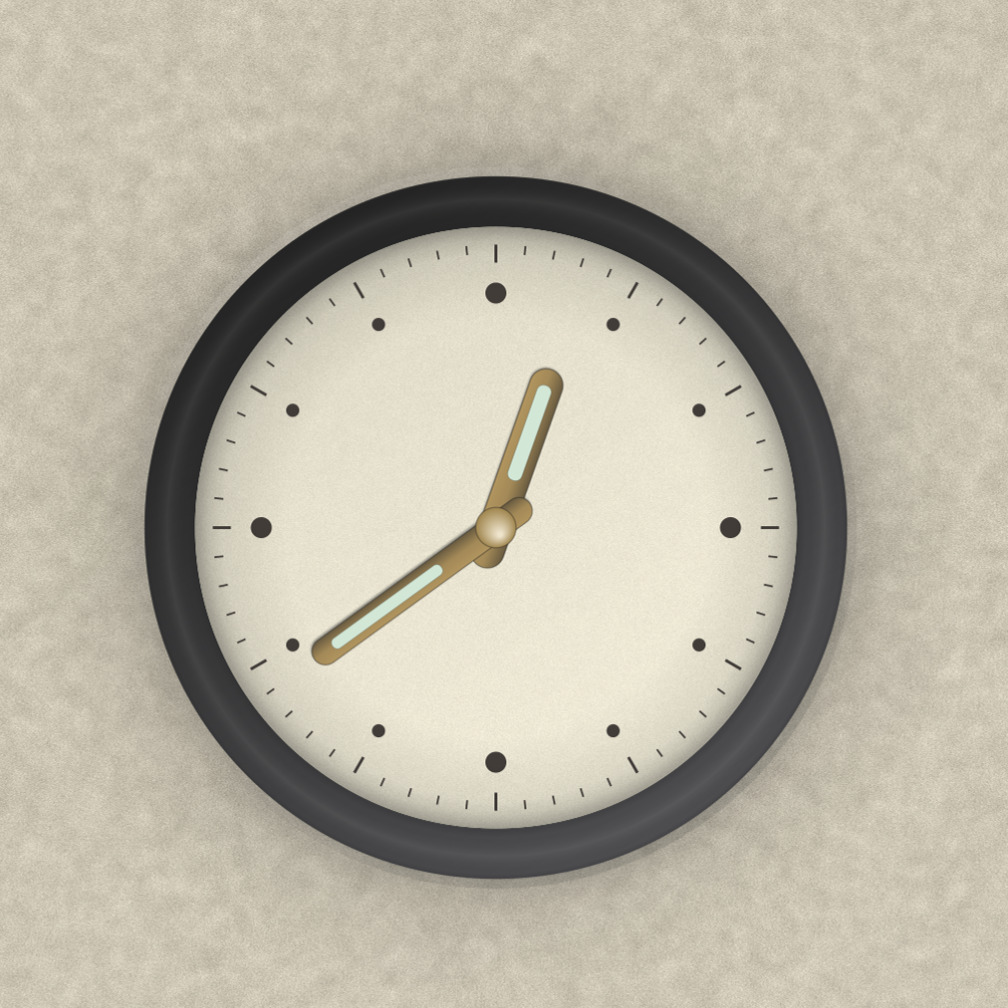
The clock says 12:39
